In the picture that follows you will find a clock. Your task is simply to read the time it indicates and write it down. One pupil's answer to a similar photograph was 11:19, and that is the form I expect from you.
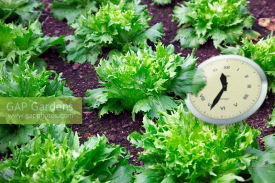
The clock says 11:34
